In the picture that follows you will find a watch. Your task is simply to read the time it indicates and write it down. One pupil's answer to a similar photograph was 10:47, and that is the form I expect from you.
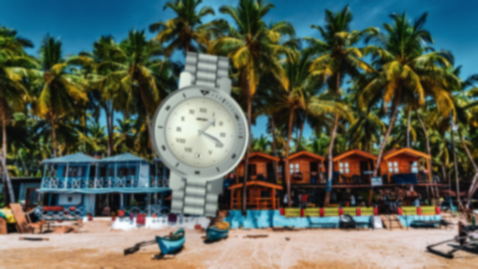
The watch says 1:19
